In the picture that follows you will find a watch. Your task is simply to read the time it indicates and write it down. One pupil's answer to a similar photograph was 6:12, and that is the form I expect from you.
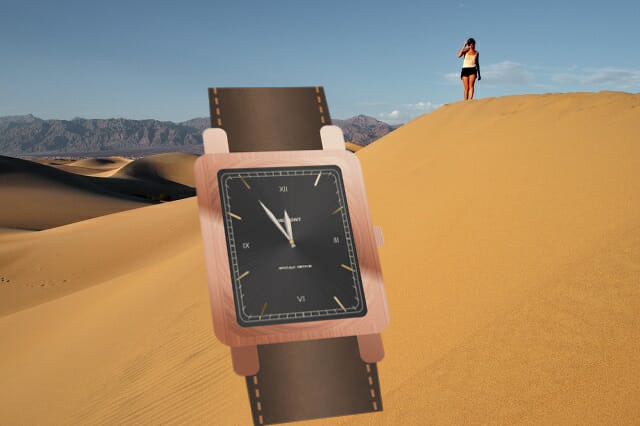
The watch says 11:55
